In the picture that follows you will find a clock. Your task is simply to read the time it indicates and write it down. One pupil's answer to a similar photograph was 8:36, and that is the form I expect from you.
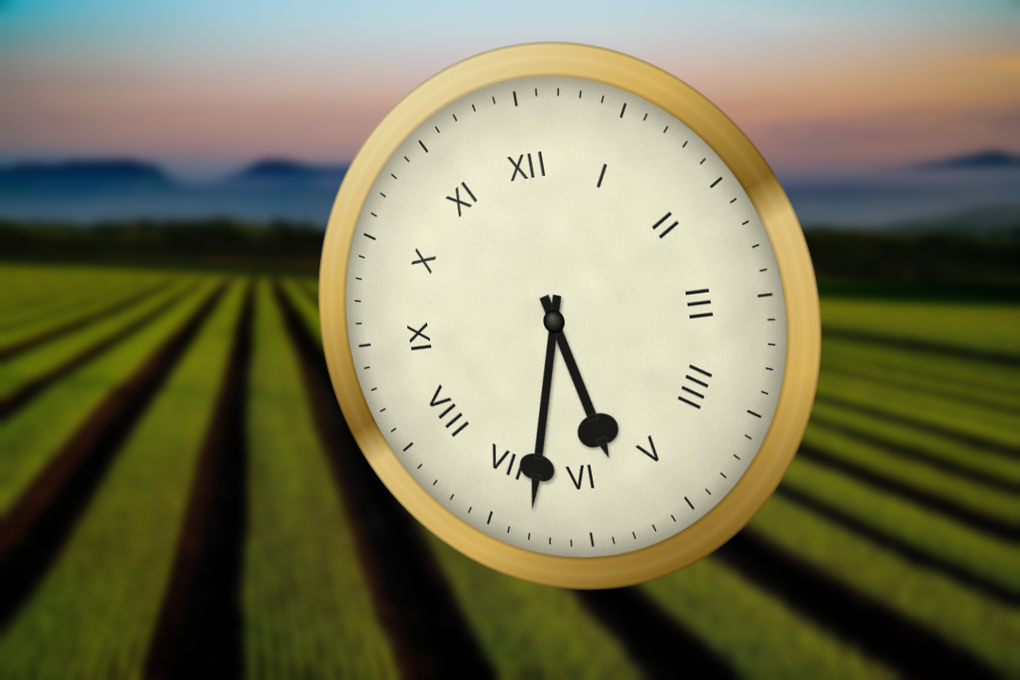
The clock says 5:33
